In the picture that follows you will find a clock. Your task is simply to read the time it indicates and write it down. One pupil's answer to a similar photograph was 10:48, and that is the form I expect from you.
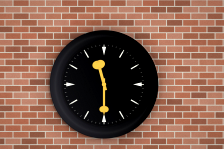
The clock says 11:30
